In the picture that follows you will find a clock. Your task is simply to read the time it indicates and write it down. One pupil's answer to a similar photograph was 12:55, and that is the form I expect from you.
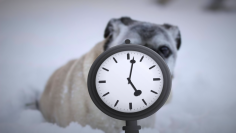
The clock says 5:02
